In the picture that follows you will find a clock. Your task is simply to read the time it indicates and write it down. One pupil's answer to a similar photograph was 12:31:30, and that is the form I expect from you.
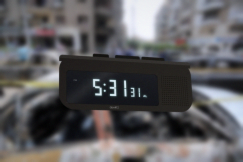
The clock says 5:31:31
